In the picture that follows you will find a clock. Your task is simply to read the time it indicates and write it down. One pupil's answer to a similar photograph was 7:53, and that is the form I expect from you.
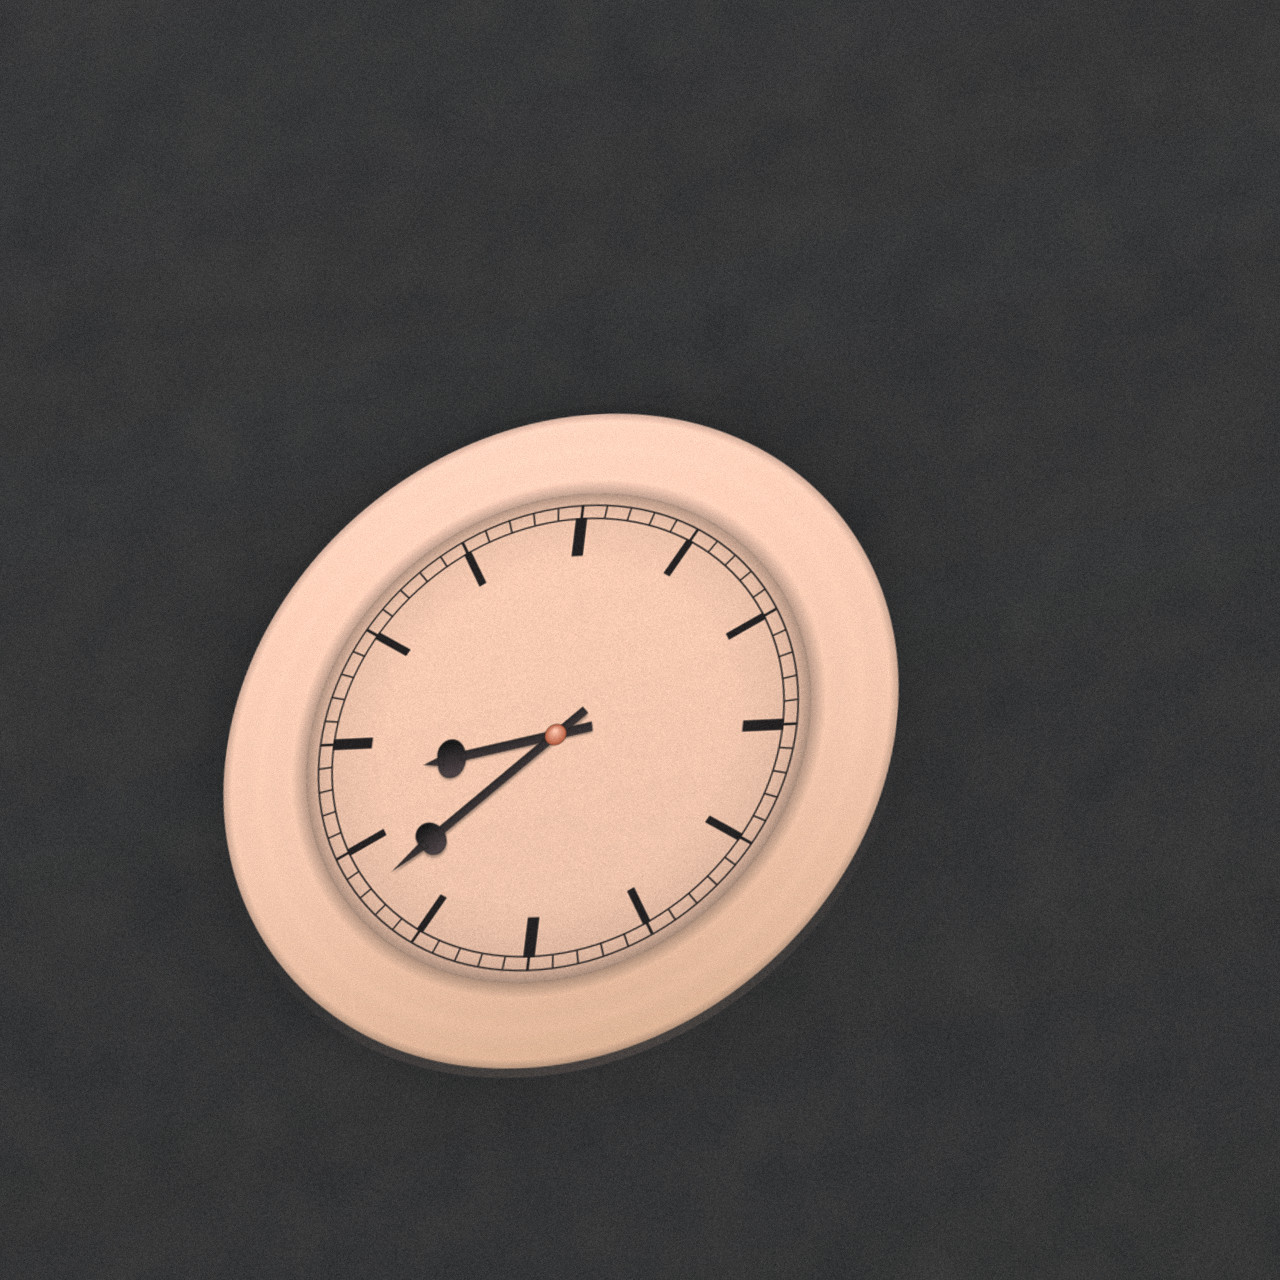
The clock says 8:38
